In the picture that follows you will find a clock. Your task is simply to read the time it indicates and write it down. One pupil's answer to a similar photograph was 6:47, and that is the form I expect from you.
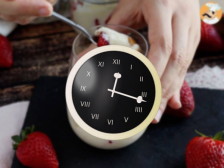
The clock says 12:17
